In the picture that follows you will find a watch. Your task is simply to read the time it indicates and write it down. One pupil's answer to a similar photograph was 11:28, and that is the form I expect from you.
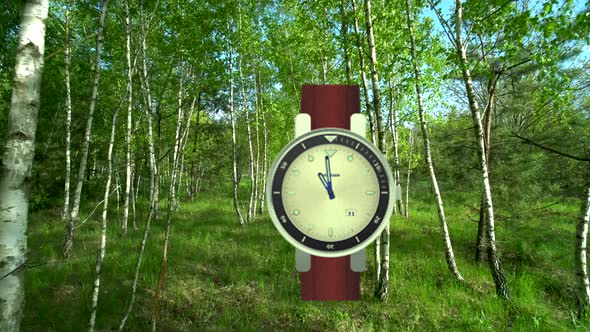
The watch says 10:59
